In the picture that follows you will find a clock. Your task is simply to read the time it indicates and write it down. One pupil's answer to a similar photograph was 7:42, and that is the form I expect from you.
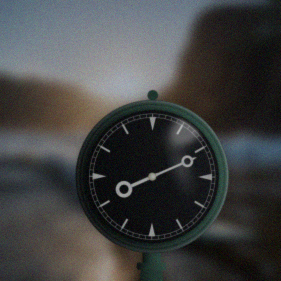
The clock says 8:11
